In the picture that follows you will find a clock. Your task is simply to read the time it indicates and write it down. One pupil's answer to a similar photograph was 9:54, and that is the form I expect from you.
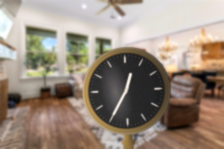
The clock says 12:35
